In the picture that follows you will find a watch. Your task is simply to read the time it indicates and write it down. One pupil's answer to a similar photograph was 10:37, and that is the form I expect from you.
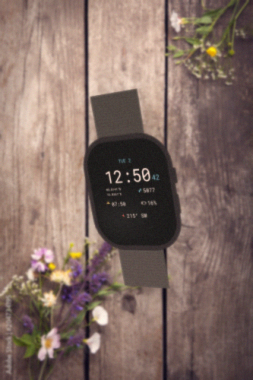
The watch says 12:50
